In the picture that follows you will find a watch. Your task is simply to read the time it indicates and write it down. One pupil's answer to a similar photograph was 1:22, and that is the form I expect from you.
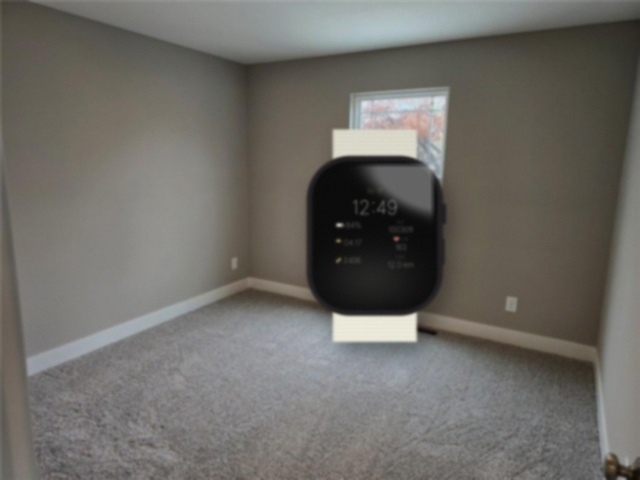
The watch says 12:49
